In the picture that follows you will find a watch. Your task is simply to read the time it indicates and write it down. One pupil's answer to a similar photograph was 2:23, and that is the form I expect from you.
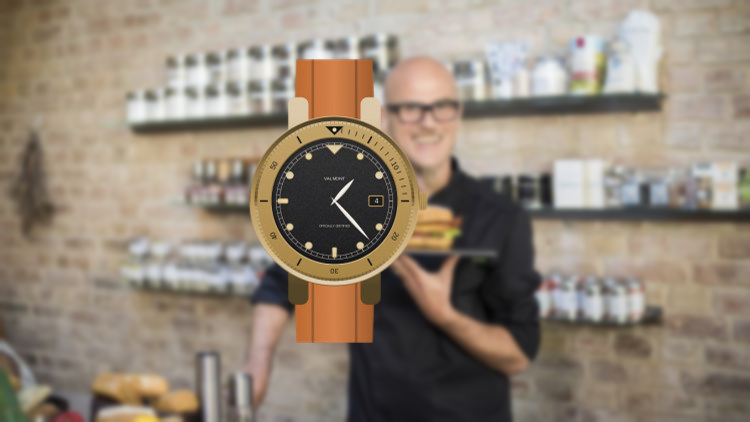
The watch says 1:23
